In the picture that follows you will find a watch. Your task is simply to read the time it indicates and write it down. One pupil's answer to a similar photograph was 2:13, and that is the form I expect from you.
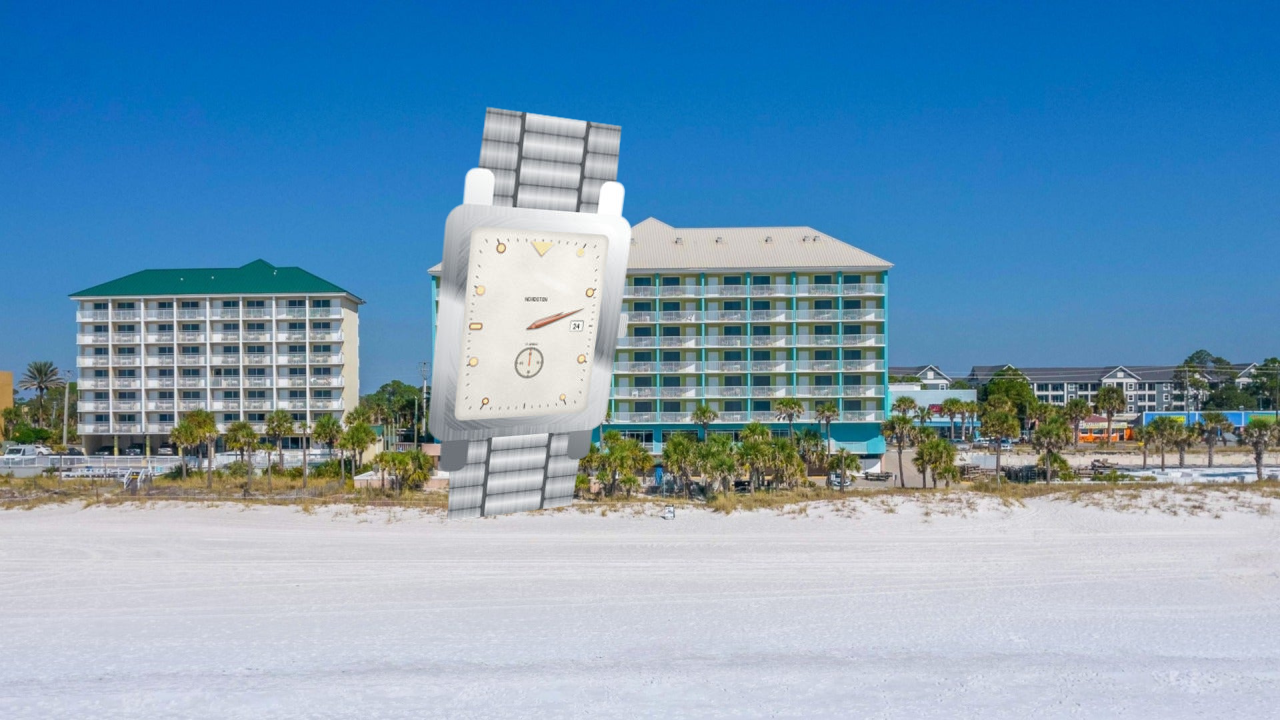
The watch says 2:12
